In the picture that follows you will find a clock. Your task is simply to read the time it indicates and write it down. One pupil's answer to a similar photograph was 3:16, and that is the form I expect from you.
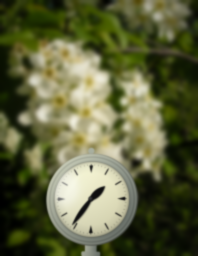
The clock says 1:36
